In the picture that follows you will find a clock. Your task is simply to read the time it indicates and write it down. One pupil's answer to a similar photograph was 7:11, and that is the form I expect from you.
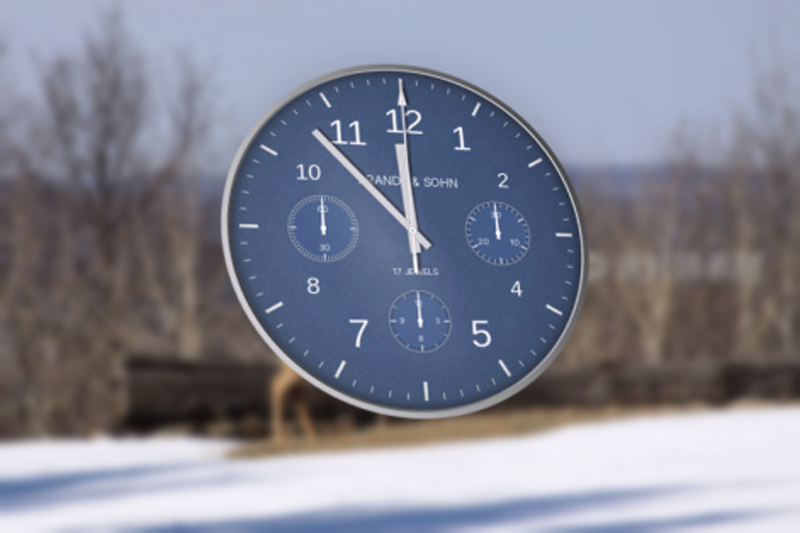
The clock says 11:53
